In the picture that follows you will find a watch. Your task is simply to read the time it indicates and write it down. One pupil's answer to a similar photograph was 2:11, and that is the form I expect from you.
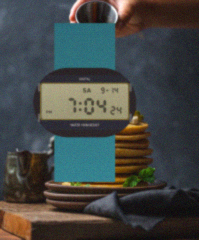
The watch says 7:04
